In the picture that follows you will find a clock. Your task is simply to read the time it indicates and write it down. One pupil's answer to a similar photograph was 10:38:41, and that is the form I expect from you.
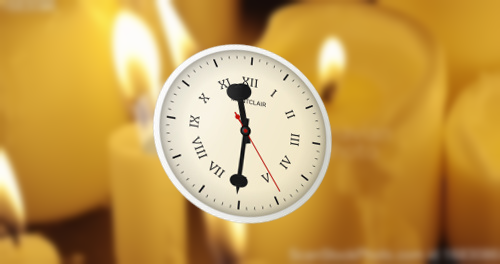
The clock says 11:30:24
